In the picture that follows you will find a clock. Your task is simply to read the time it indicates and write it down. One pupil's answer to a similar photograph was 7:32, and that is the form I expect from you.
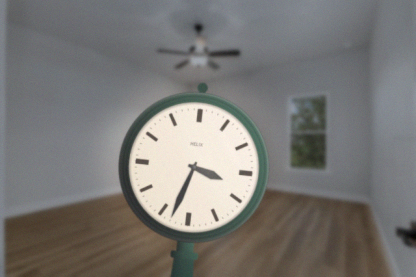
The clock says 3:33
